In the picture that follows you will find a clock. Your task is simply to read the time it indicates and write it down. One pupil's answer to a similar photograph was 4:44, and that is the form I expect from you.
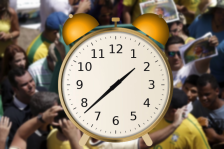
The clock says 1:38
